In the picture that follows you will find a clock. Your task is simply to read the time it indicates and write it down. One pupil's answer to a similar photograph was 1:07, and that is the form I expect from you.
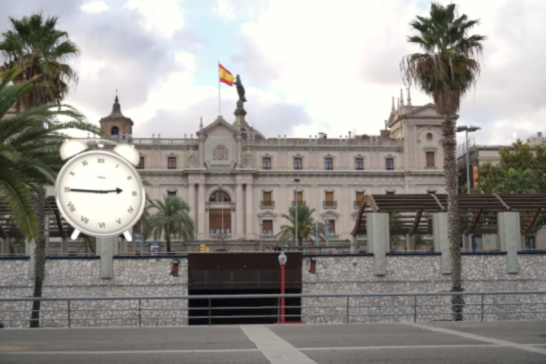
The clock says 2:45
